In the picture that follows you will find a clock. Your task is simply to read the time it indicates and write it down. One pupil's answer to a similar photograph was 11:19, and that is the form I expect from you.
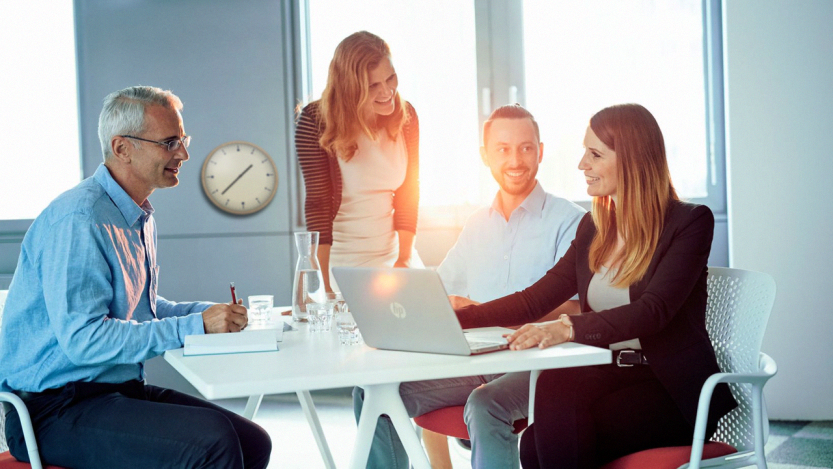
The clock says 1:38
